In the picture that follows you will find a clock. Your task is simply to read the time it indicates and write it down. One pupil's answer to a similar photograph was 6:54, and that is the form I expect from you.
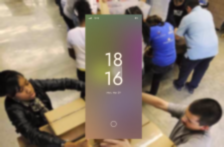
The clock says 18:16
